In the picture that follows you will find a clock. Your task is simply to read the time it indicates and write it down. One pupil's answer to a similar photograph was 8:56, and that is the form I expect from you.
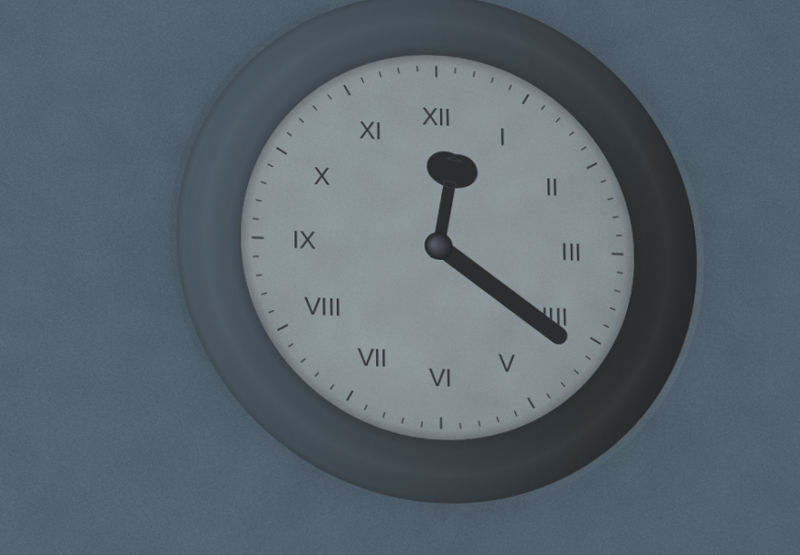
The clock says 12:21
